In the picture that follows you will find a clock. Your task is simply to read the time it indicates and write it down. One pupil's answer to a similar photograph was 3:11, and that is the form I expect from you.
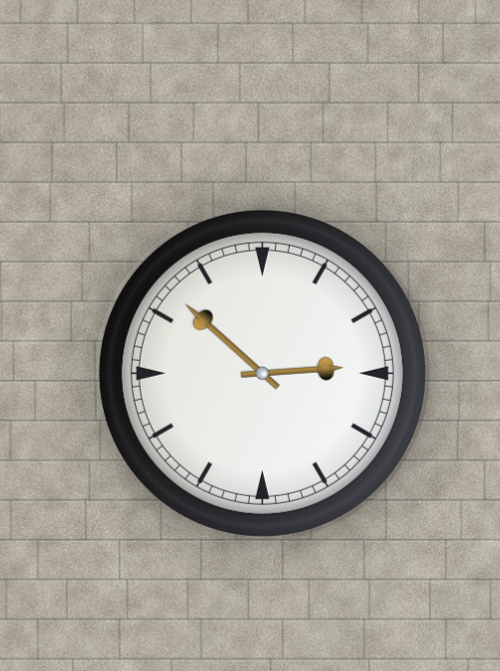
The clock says 2:52
